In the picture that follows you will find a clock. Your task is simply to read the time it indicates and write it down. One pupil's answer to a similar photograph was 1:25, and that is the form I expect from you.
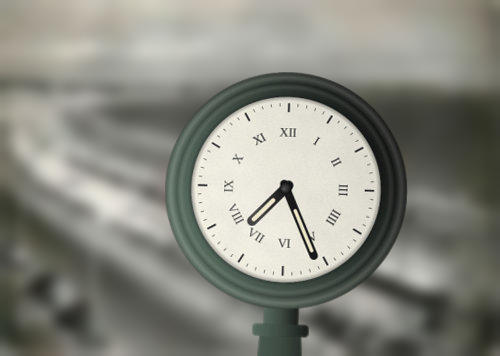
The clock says 7:26
